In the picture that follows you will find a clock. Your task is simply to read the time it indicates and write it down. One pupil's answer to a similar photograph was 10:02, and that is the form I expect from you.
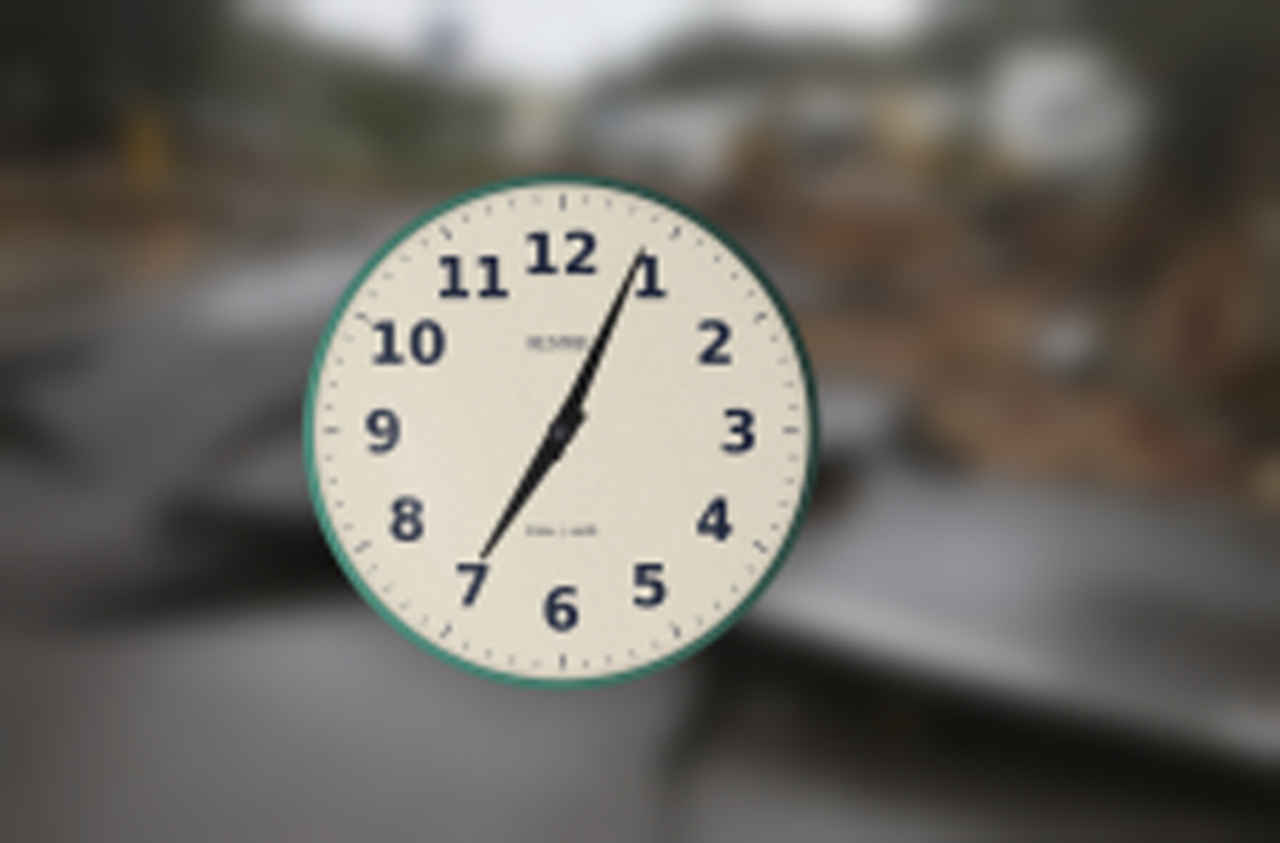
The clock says 7:04
